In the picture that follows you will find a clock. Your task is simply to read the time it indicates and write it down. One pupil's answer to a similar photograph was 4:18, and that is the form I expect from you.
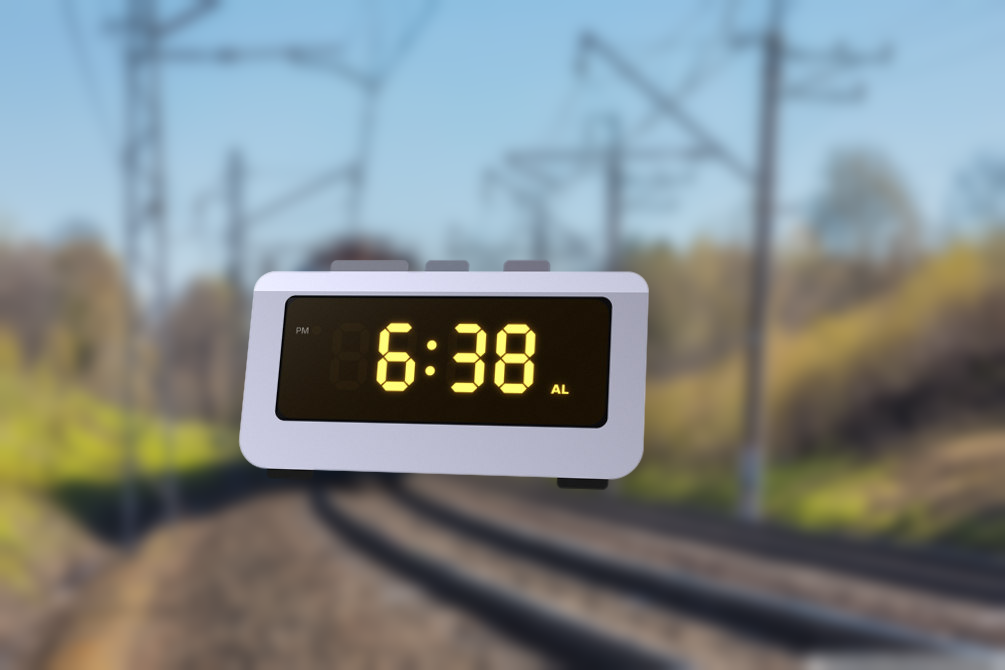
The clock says 6:38
